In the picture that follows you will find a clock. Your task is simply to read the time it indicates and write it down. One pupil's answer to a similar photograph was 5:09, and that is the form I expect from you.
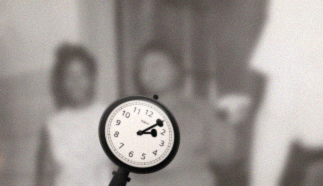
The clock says 2:06
